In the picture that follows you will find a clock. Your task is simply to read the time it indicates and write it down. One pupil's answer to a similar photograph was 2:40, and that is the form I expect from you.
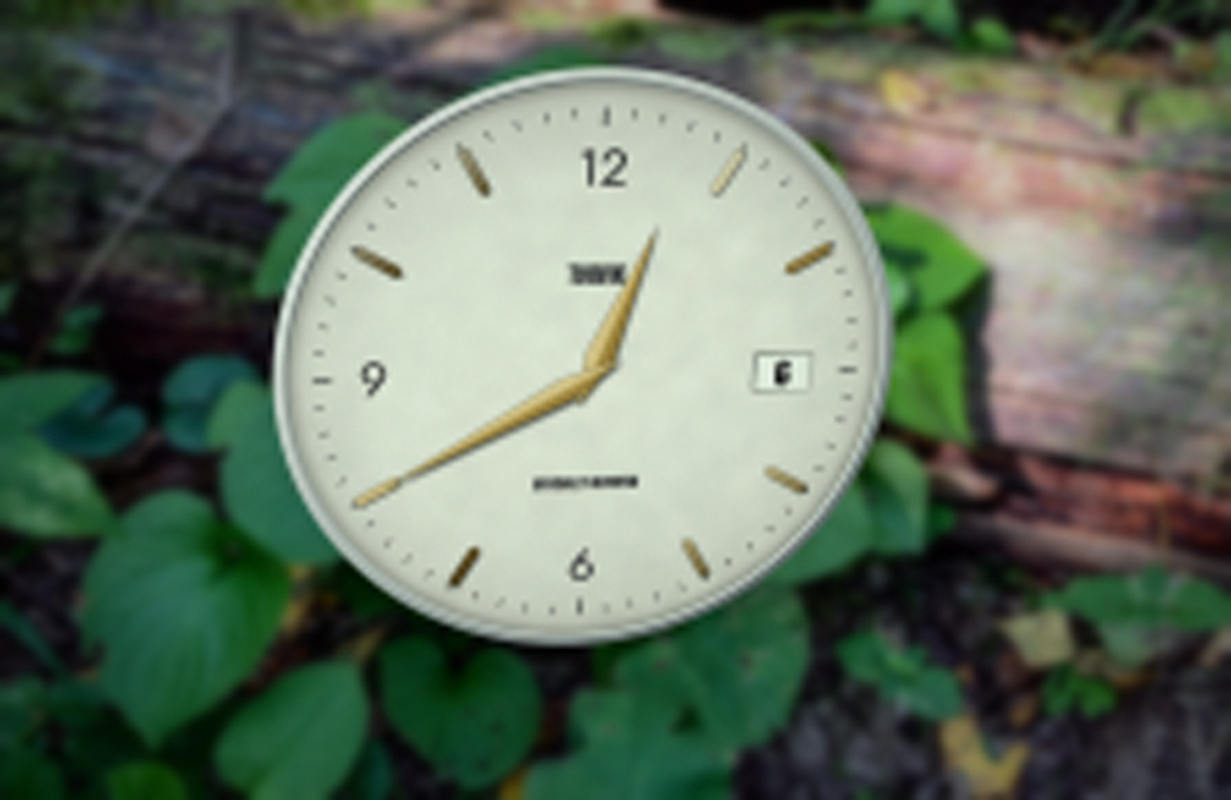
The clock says 12:40
